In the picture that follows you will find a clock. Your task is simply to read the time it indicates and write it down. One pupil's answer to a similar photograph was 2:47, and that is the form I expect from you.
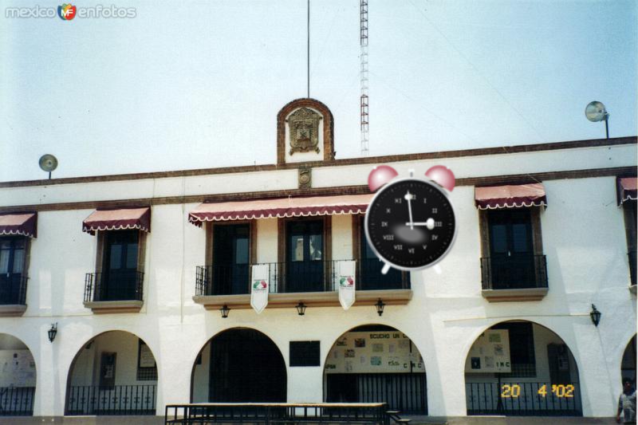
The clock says 2:59
